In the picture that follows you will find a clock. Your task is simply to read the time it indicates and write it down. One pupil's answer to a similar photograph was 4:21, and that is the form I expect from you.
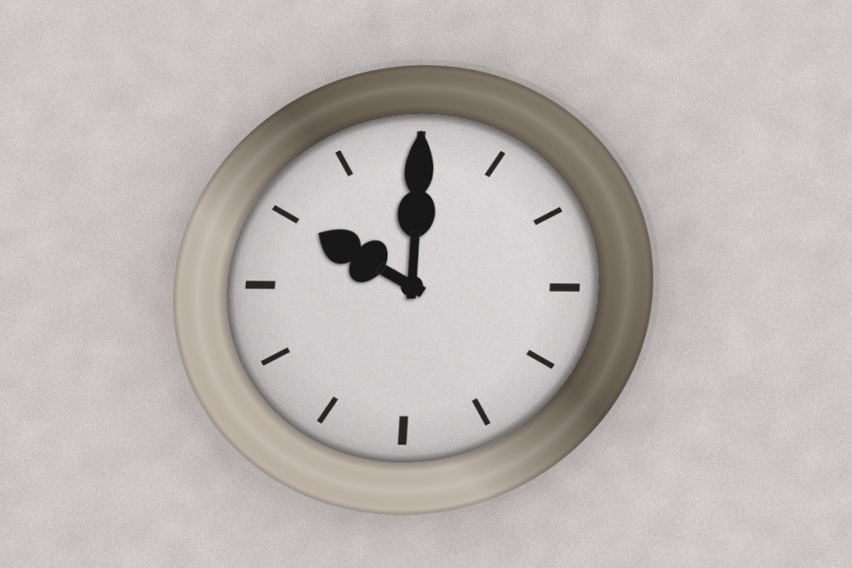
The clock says 10:00
